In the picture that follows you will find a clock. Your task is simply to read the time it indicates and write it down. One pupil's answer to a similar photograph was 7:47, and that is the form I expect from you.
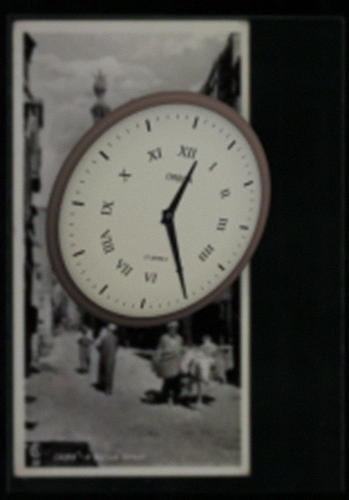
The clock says 12:25
